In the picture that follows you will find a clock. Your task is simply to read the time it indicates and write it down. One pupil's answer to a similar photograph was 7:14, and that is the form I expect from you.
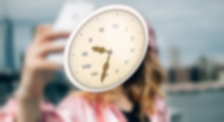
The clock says 9:31
